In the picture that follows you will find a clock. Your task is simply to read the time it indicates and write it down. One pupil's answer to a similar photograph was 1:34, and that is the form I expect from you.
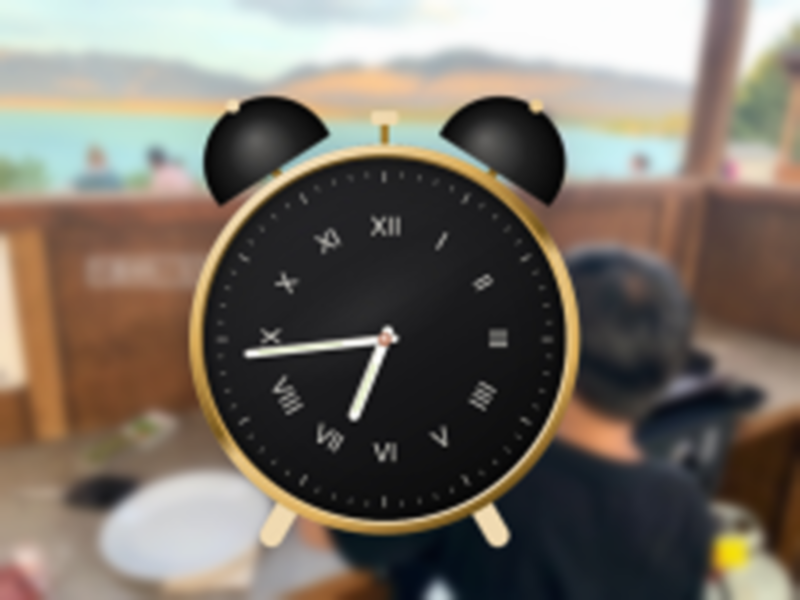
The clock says 6:44
